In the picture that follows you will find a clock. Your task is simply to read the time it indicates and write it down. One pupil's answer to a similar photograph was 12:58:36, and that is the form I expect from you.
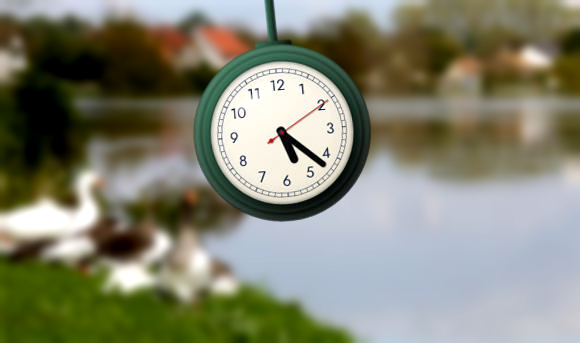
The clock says 5:22:10
